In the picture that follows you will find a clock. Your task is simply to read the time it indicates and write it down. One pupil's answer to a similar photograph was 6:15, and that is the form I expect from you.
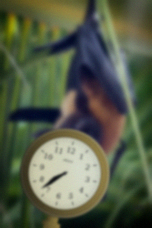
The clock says 7:37
